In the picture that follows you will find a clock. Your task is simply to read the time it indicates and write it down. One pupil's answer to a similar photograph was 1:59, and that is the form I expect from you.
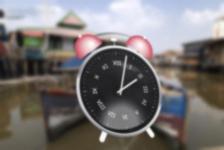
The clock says 2:03
